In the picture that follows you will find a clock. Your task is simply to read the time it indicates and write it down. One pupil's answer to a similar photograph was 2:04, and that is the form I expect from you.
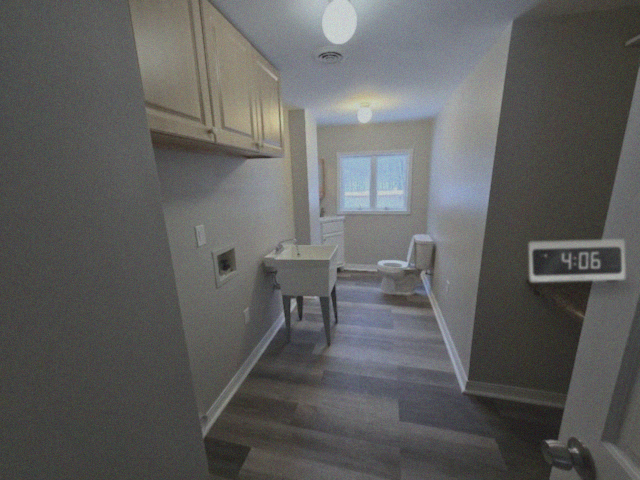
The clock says 4:06
